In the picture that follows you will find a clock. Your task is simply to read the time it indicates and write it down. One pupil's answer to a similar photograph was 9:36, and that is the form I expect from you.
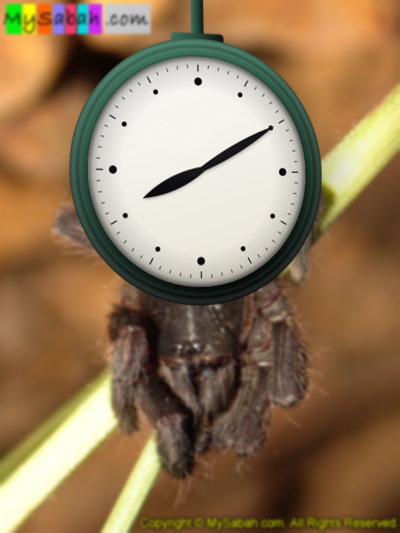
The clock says 8:10
